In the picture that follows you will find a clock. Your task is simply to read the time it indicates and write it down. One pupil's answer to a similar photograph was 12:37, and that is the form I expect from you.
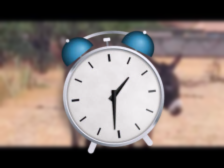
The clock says 1:31
